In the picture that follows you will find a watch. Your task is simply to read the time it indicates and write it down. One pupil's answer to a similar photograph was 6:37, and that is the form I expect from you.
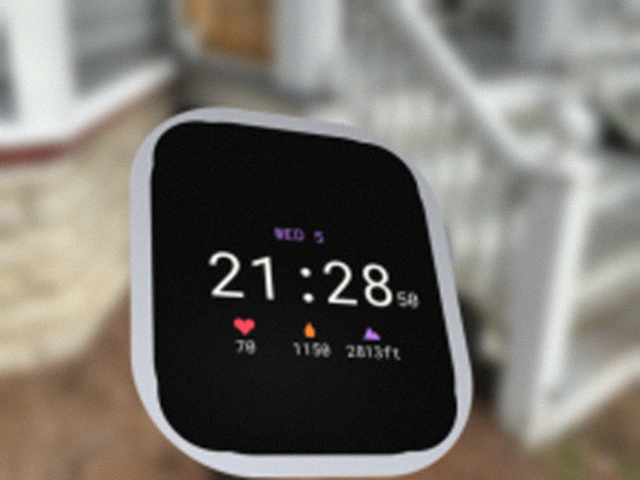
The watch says 21:28
